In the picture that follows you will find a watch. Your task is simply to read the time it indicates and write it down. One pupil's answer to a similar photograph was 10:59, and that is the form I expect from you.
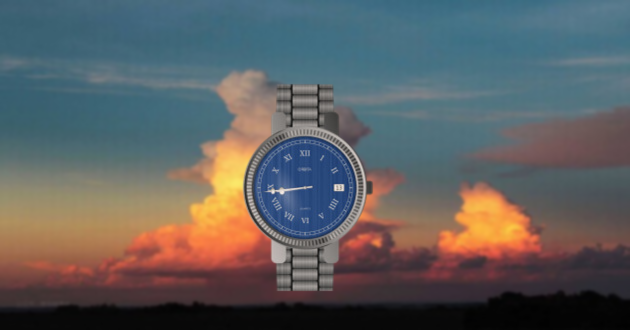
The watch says 8:44
